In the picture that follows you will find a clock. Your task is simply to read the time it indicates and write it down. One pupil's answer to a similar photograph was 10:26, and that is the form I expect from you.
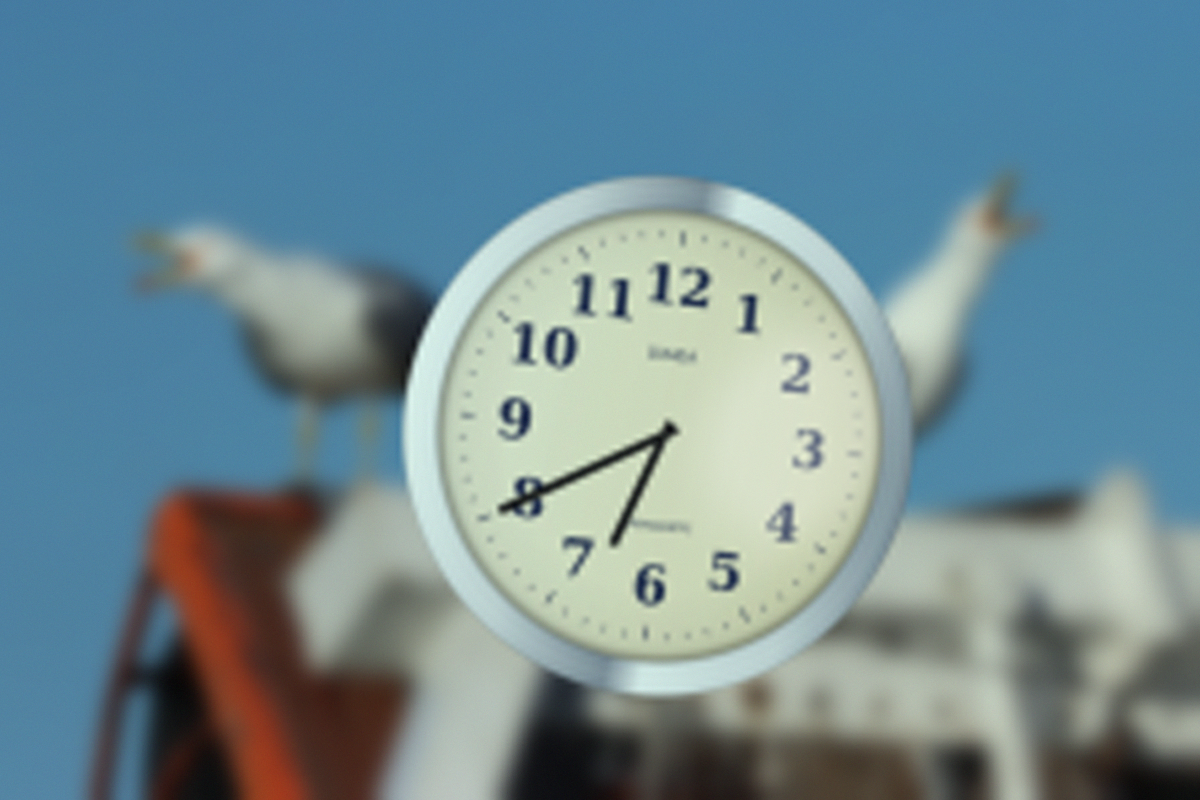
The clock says 6:40
